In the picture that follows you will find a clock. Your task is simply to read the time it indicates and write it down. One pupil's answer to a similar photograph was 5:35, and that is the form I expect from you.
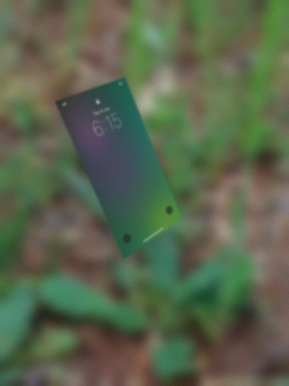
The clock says 6:15
